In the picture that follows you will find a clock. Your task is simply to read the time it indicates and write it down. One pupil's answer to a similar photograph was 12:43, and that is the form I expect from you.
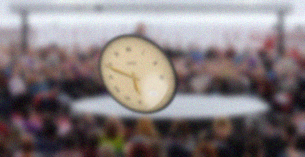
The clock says 5:49
